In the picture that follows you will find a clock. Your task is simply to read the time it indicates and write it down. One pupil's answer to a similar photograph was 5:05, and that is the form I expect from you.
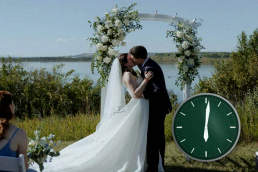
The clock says 6:01
